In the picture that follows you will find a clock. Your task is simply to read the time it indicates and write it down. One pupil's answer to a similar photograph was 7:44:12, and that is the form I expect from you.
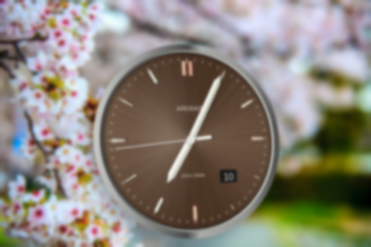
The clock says 7:04:44
